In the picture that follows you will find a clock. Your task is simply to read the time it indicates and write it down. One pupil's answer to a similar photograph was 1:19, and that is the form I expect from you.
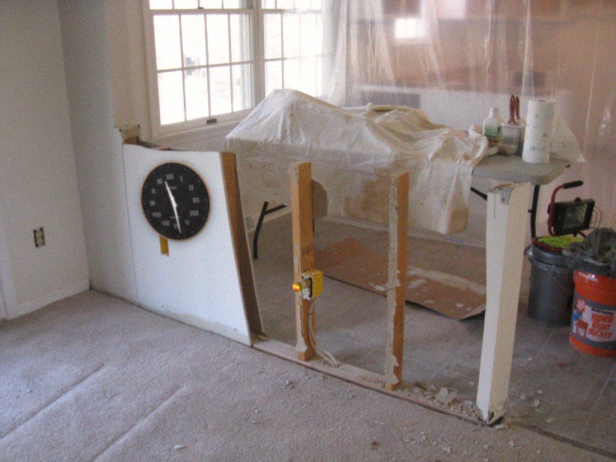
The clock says 11:29
